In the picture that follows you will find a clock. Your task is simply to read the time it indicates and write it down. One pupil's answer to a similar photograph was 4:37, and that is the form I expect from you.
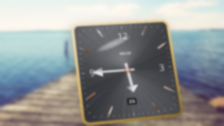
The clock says 5:45
